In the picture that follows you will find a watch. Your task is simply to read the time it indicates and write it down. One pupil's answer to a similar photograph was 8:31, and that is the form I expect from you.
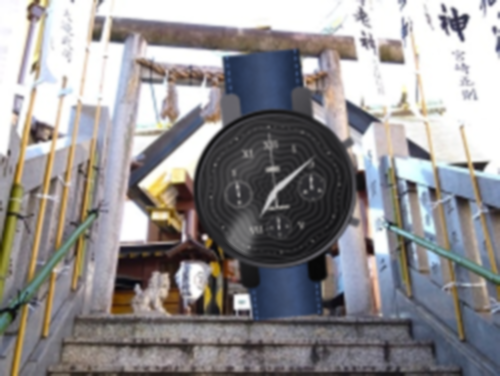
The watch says 7:09
